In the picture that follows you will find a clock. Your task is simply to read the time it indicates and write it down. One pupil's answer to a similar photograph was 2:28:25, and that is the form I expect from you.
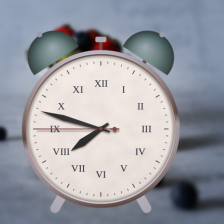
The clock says 7:47:45
